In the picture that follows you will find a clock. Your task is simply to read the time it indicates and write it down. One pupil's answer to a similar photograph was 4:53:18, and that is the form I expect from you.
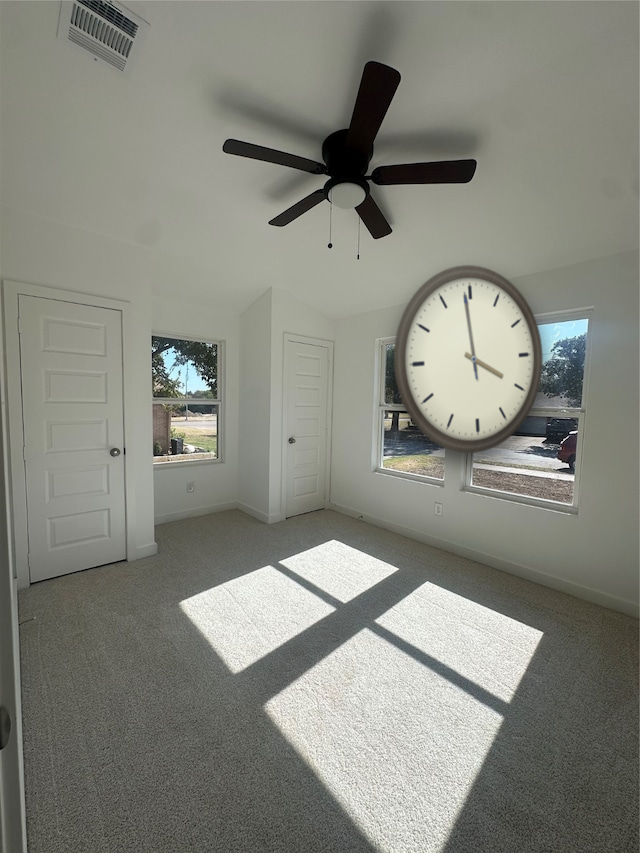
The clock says 3:58:59
